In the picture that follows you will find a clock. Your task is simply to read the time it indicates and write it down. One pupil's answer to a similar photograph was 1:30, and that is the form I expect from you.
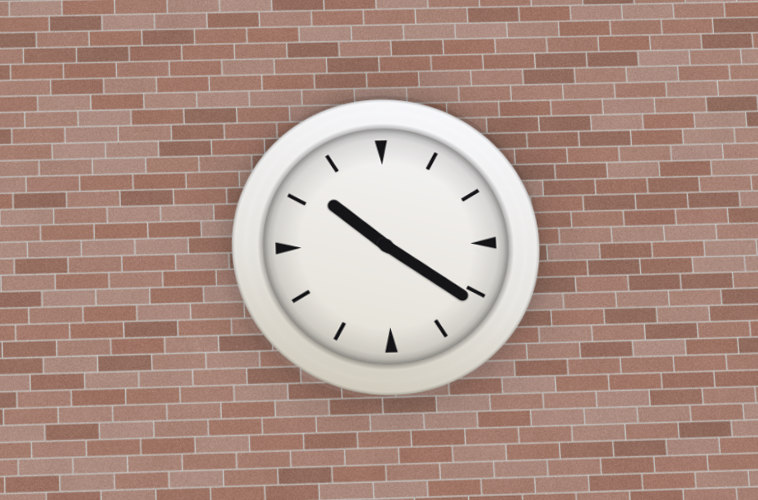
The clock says 10:21
